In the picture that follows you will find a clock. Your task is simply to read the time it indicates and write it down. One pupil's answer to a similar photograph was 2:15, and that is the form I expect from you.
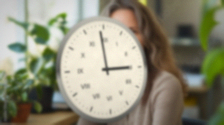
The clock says 2:59
